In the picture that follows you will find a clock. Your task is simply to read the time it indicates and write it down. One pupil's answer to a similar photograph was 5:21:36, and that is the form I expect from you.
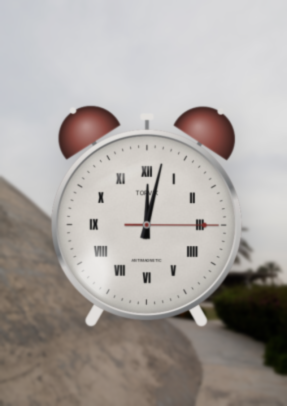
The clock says 12:02:15
